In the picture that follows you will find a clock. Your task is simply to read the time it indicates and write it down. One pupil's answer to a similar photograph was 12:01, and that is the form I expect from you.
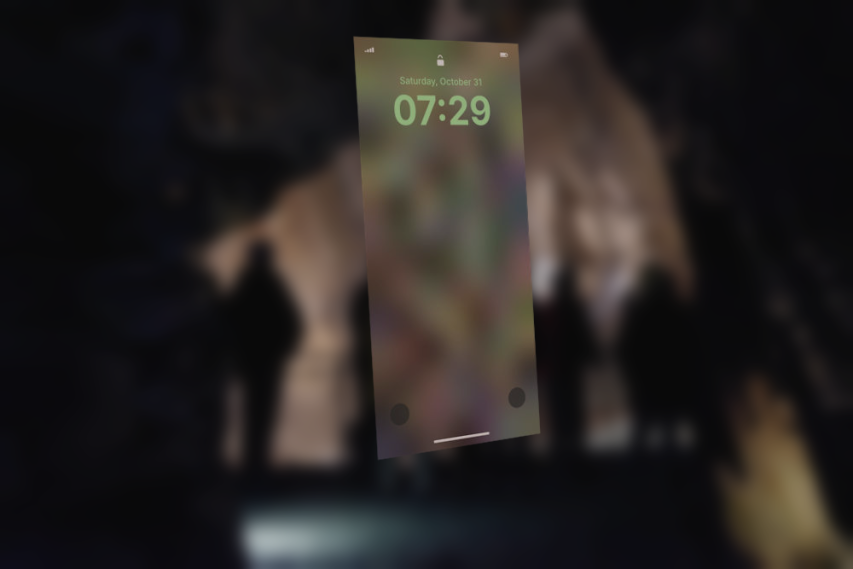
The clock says 7:29
